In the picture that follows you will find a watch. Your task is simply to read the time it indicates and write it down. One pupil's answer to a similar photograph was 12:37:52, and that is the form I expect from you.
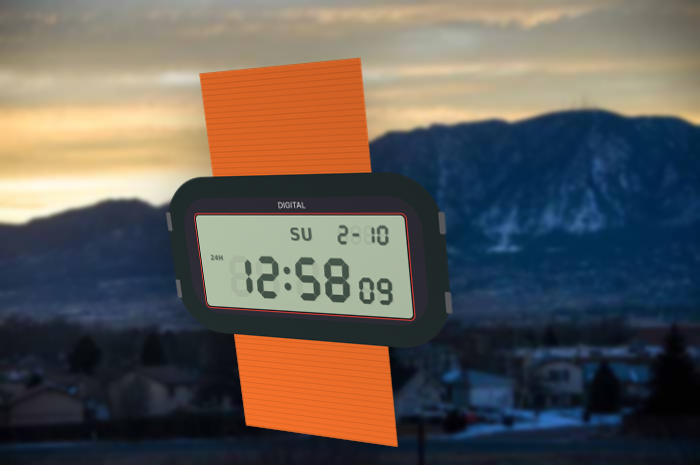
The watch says 12:58:09
